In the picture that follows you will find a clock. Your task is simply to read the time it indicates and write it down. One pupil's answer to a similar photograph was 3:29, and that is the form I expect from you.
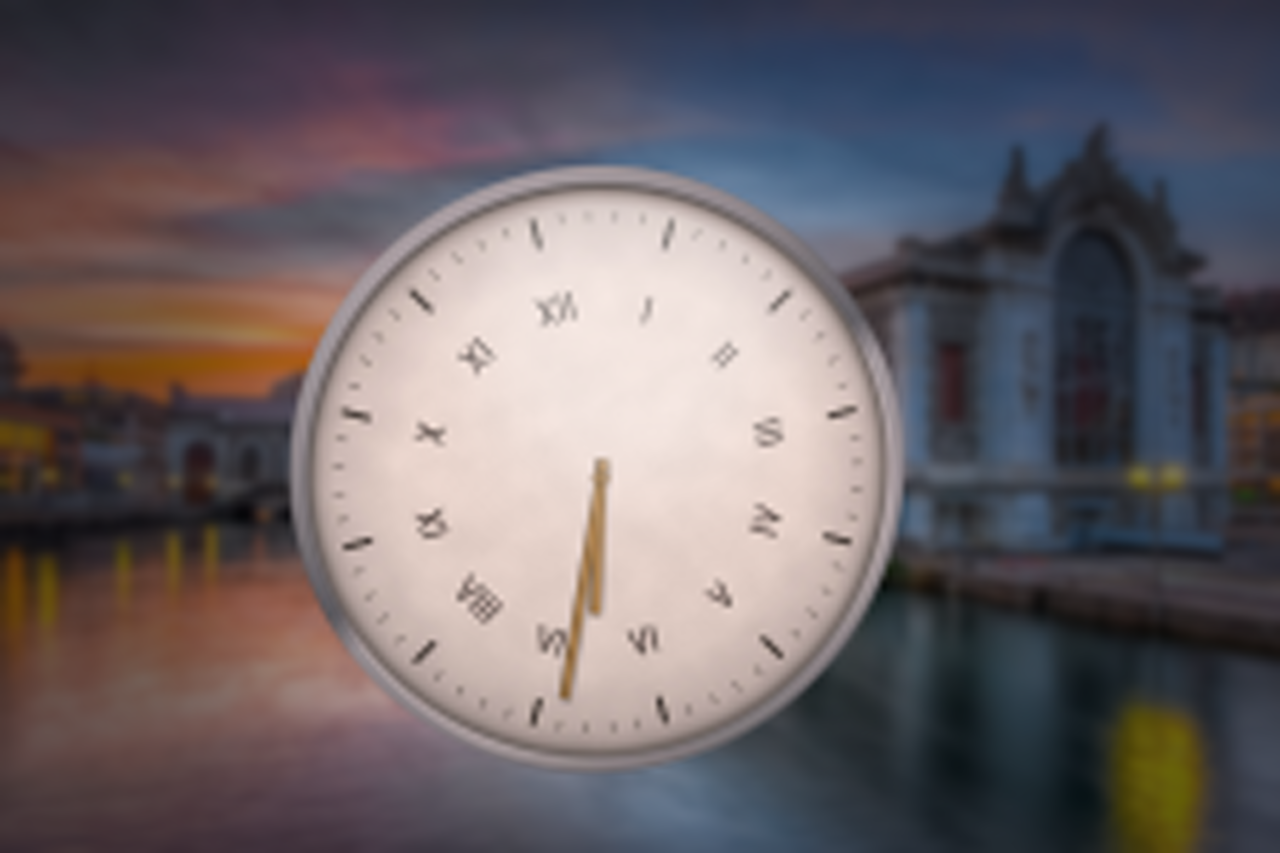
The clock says 6:34
